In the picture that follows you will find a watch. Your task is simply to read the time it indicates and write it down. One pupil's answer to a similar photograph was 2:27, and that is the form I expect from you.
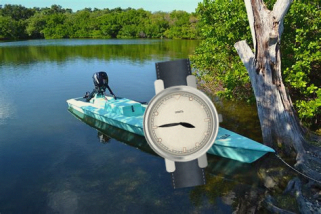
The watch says 3:45
